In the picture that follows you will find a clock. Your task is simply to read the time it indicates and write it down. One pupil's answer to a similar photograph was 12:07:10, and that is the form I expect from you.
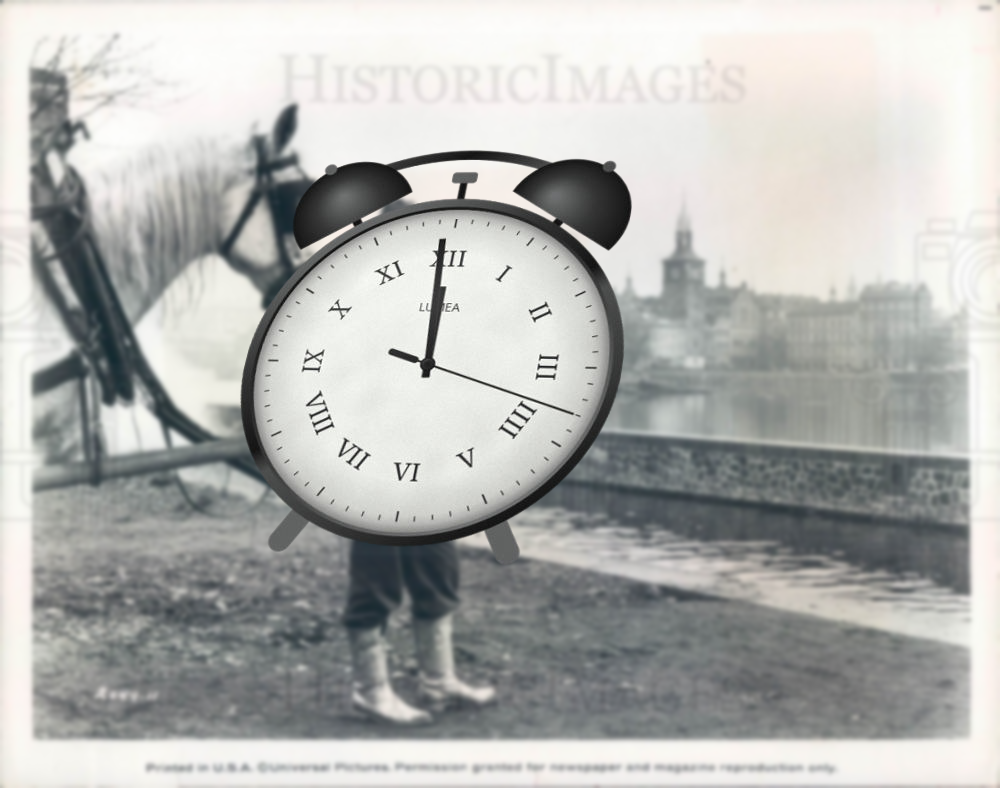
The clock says 11:59:18
